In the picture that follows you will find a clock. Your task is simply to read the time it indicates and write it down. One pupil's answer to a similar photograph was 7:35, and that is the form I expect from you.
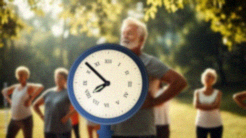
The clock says 7:52
